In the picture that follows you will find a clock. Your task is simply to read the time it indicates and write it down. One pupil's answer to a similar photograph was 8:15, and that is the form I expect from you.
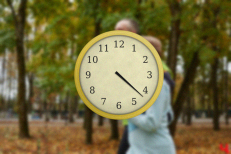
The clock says 4:22
